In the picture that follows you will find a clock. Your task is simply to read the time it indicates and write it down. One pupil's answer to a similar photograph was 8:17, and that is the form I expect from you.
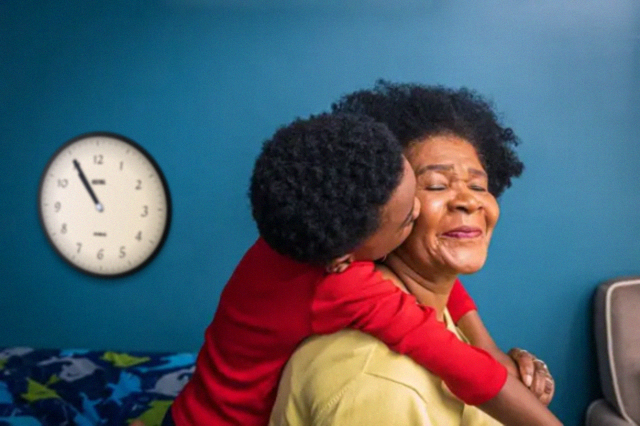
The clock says 10:55
